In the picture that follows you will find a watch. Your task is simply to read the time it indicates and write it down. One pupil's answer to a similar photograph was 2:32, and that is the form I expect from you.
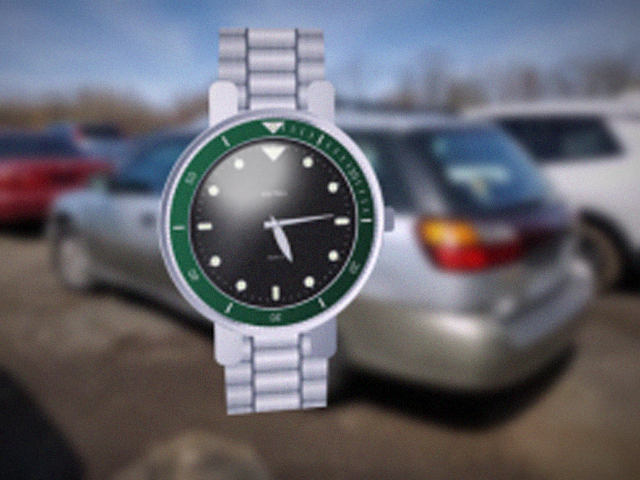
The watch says 5:14
